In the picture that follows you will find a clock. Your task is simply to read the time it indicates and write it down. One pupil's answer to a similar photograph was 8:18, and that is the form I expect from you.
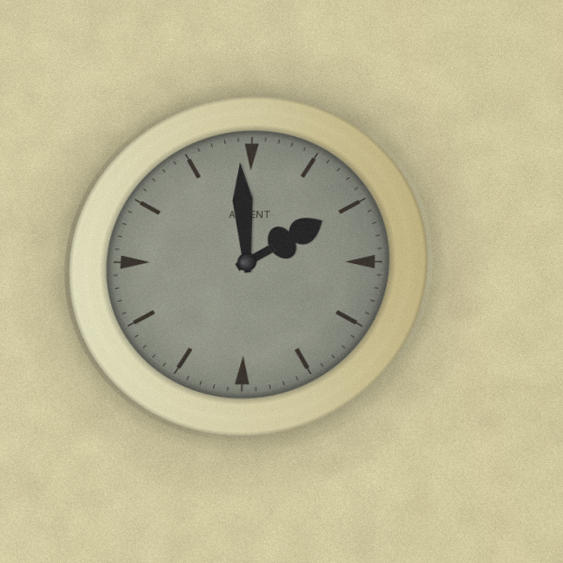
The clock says 1:59
